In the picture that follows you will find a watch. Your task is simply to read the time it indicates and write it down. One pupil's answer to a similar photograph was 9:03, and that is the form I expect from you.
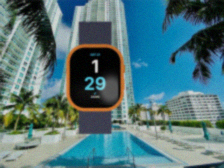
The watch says 1:29
